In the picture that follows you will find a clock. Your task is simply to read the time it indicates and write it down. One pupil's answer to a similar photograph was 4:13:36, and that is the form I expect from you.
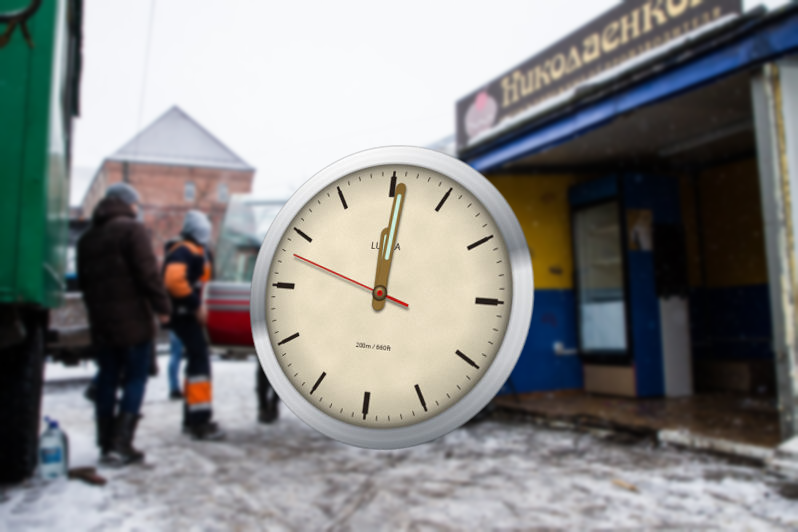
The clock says 12:00:48
